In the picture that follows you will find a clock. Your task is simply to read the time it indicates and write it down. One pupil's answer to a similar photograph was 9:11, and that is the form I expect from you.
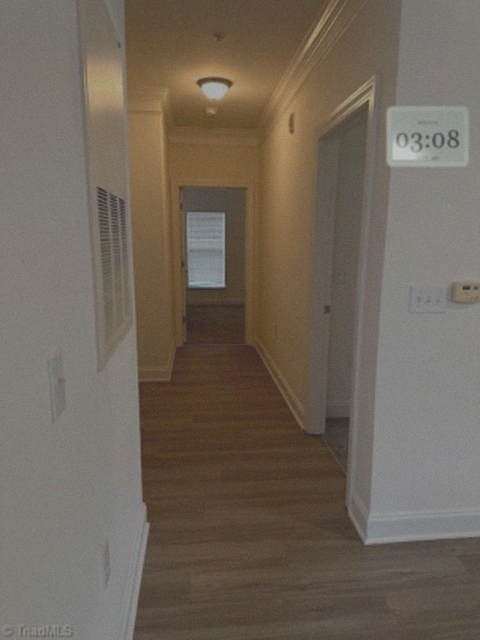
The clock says 3:08
